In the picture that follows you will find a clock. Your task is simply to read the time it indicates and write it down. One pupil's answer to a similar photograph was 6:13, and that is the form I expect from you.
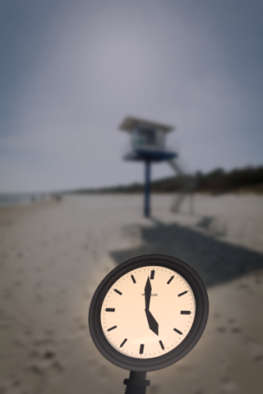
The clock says 4:59
